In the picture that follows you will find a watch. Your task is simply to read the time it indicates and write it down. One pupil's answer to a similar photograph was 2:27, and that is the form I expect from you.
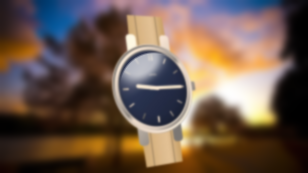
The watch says 9:15
